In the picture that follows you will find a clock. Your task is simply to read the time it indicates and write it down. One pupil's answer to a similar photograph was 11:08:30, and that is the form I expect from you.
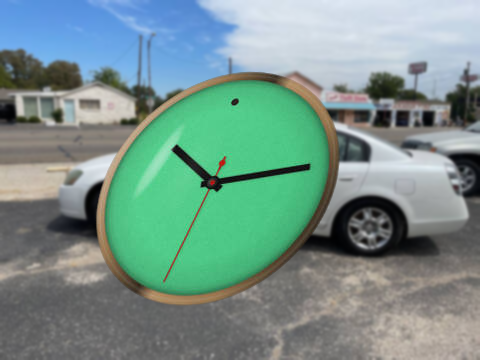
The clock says 10:13:32
